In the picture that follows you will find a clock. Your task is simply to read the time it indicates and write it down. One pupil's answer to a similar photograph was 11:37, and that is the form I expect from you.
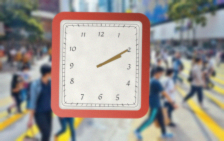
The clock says 2:10
